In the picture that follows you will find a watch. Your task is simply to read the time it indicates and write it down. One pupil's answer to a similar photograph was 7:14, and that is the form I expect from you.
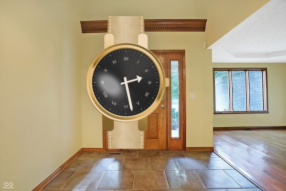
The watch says 2:28
